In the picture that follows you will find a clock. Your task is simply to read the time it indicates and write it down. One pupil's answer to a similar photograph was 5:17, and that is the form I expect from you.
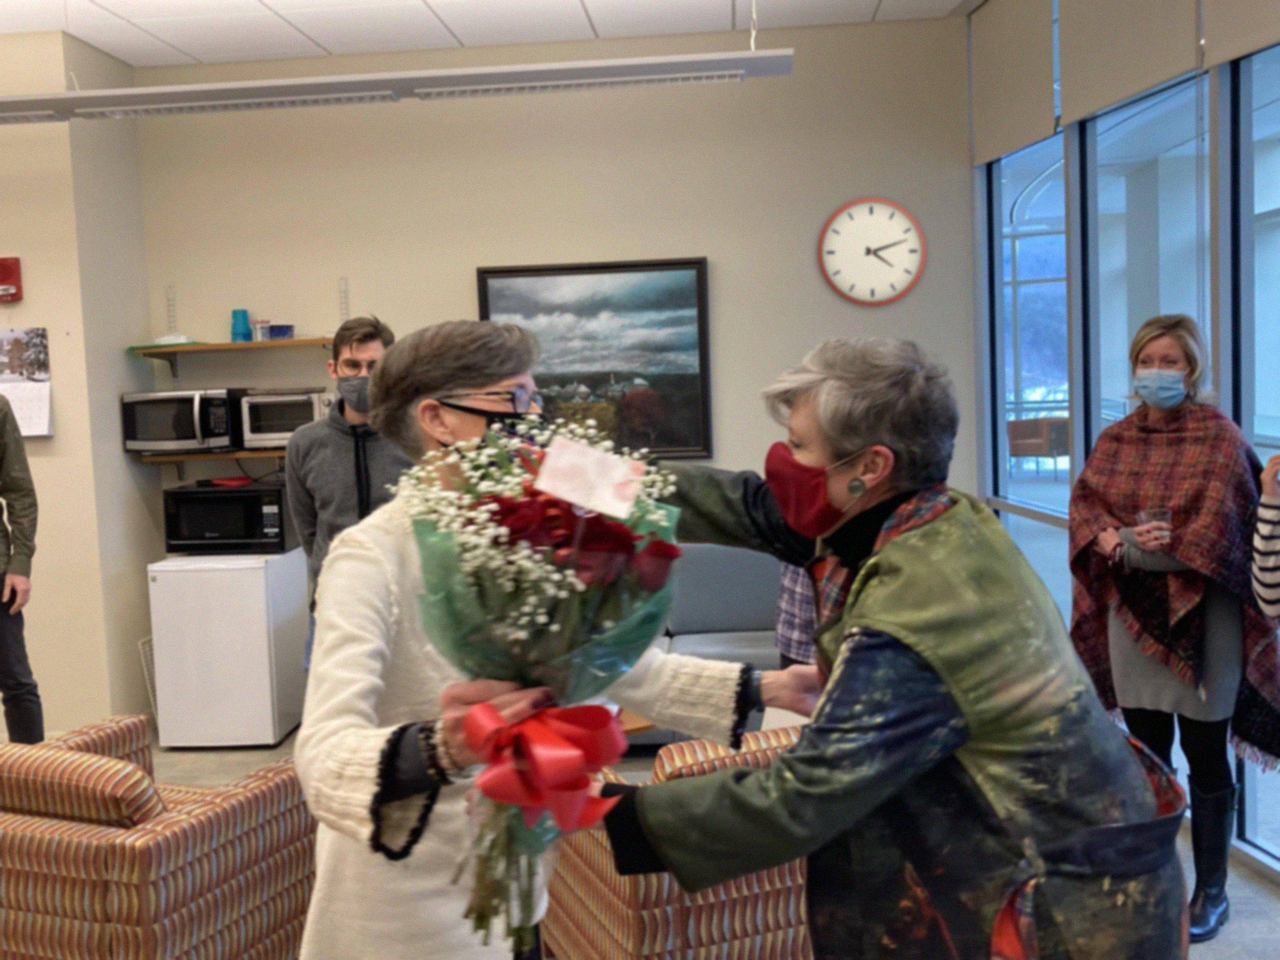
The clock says 4:12
